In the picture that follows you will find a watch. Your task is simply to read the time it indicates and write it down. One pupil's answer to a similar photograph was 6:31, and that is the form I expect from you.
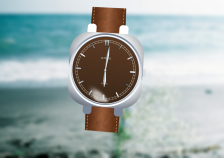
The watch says 6:01
